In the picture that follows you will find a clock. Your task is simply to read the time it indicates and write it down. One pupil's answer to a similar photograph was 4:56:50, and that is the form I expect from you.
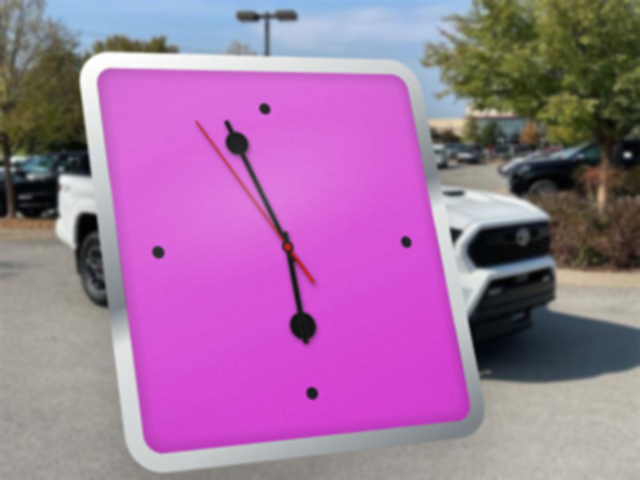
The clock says 5:56:55
